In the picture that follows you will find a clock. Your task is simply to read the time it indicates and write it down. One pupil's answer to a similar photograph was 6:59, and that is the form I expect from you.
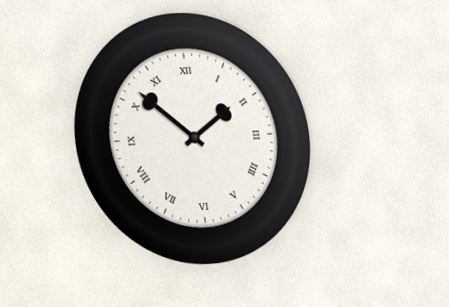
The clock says 1:52
